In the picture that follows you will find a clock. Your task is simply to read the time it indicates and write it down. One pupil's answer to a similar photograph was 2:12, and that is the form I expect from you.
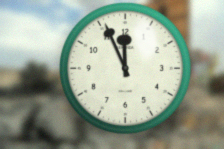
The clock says 11:56
